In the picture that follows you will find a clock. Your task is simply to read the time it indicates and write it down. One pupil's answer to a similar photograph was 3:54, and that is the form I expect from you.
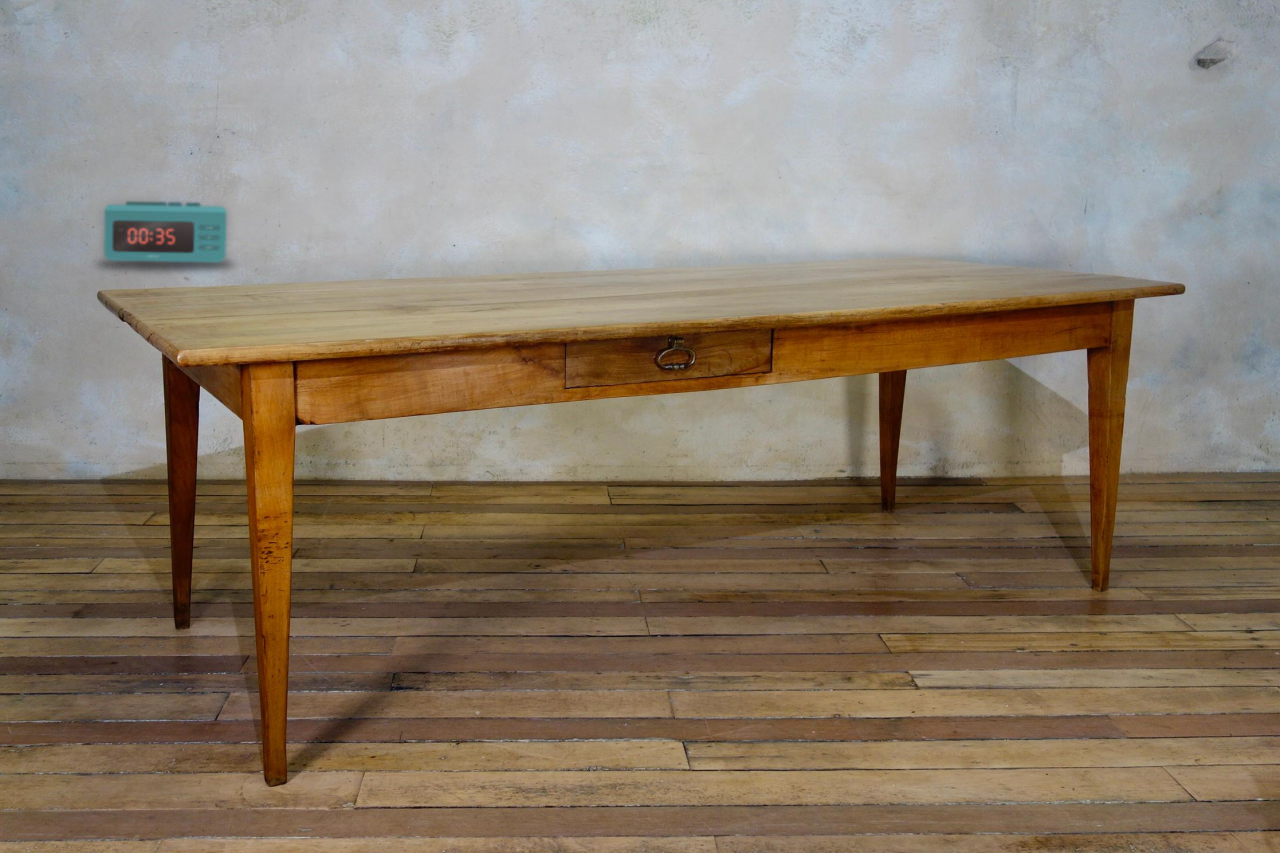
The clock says 0:35
